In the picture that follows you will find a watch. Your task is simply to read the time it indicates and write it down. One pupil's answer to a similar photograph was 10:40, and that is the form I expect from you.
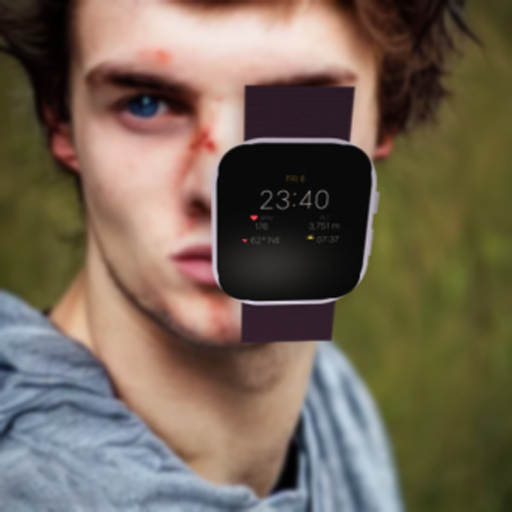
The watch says 23:40
